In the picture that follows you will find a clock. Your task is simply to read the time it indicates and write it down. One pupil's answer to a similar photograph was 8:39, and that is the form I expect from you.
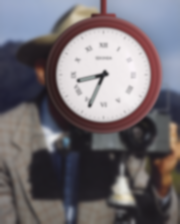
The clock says 8:34
